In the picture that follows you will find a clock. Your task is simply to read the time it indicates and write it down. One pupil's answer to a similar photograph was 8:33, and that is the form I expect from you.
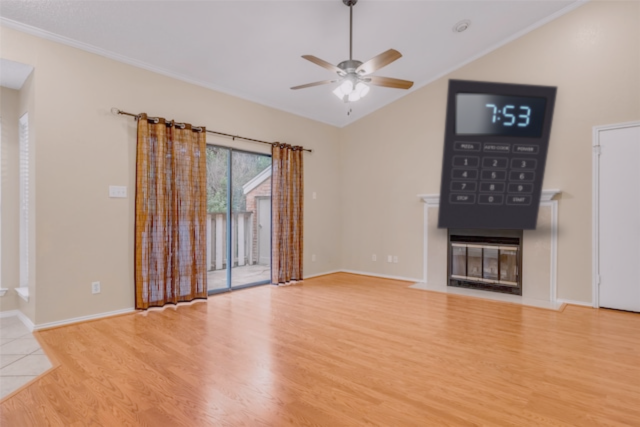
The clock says 7:53
